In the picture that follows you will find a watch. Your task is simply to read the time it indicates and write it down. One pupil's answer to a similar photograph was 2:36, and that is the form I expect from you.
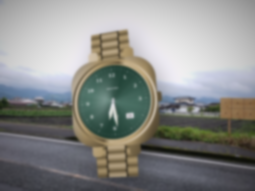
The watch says 6:29
